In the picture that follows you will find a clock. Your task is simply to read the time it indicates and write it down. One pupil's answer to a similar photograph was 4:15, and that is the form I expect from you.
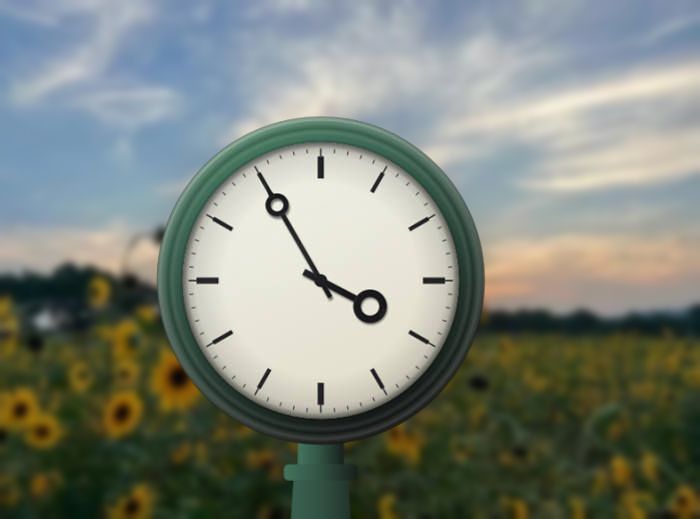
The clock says 3:55
